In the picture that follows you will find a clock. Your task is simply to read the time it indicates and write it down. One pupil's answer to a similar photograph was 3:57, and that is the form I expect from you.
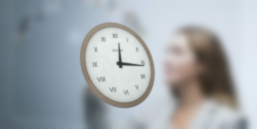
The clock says 12:16
